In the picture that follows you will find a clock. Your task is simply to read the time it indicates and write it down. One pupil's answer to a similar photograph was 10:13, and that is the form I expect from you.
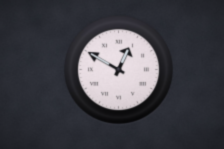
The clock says 12:50
